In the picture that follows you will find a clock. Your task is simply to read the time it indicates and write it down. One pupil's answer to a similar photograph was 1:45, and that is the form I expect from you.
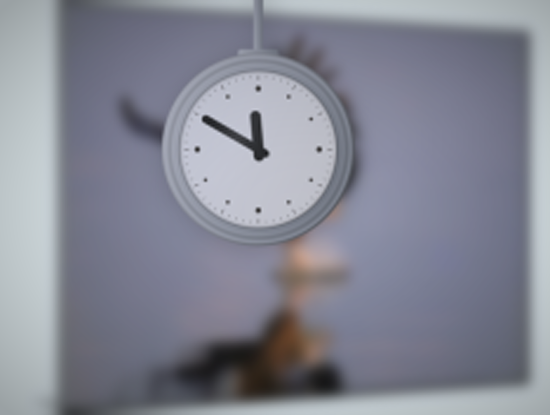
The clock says 11:50
